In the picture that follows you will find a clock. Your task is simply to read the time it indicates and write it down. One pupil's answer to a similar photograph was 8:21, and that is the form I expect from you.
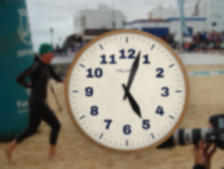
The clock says 5:03
